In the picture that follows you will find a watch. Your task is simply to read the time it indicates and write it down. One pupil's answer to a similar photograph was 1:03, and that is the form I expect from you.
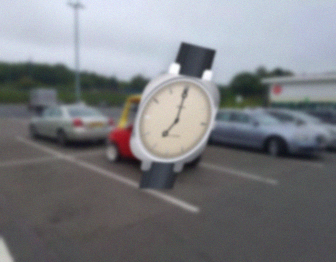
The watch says 7:00
